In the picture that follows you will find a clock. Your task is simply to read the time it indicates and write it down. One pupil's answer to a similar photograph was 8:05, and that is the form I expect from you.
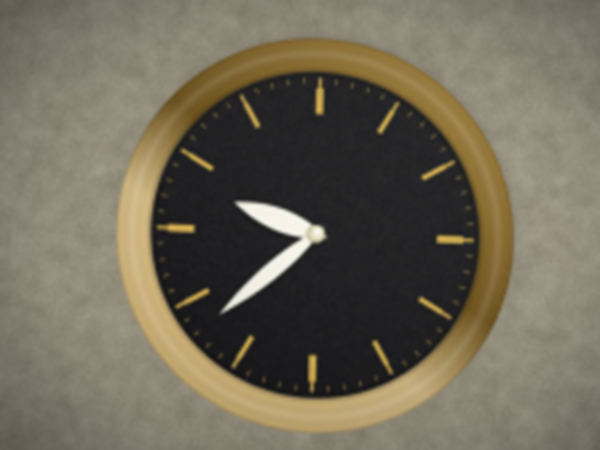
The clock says 9:38
